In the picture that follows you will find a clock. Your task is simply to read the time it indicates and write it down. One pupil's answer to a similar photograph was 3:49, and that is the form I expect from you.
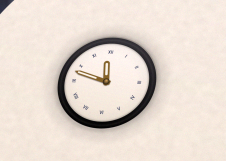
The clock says 11:48
